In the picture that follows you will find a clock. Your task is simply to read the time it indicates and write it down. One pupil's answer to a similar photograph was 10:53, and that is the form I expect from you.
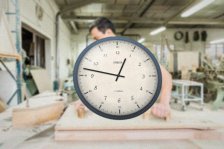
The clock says 12:47
